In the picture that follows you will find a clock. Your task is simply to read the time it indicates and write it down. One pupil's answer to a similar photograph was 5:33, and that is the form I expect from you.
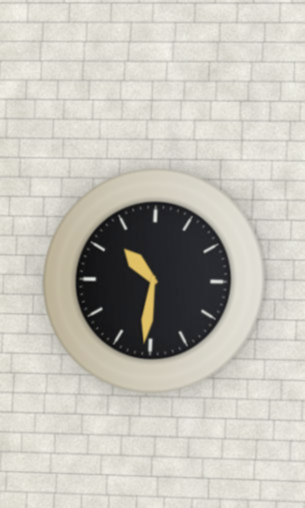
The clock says 10:31
